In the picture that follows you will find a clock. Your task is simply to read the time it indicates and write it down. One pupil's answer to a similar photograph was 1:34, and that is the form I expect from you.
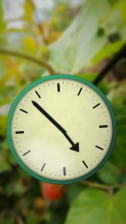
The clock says 4:53
